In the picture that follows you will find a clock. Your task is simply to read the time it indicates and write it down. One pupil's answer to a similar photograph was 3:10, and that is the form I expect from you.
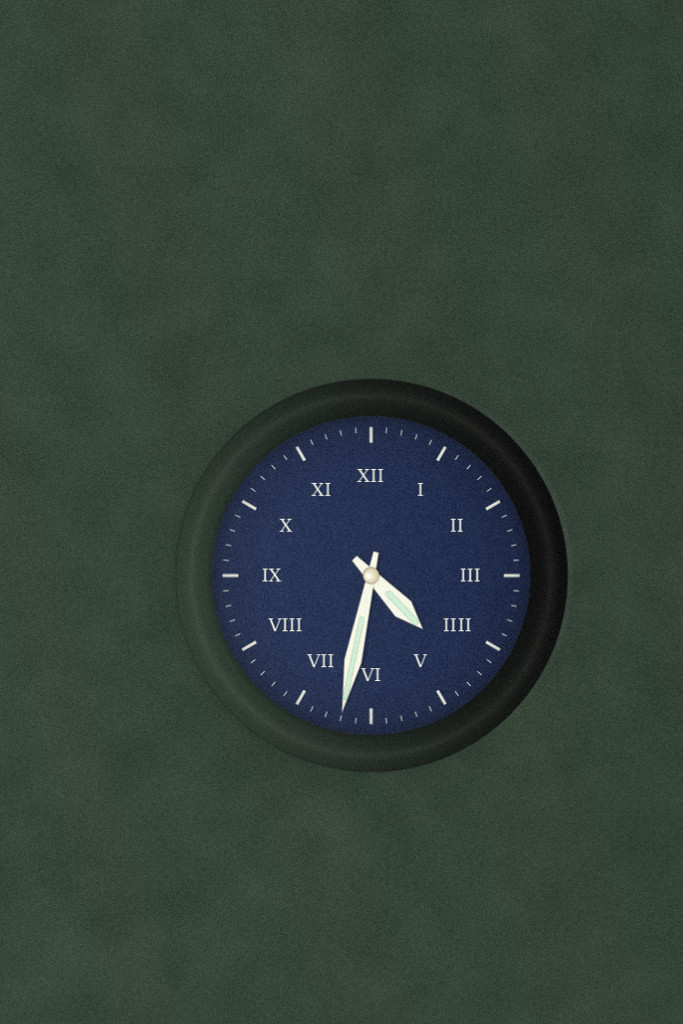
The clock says 4:32
